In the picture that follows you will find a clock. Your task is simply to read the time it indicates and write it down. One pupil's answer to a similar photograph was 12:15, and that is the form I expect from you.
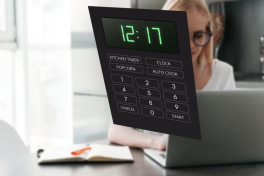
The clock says 12:17
